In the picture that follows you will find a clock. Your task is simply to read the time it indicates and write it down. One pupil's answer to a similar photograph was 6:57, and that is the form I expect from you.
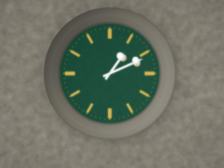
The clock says 1:11
